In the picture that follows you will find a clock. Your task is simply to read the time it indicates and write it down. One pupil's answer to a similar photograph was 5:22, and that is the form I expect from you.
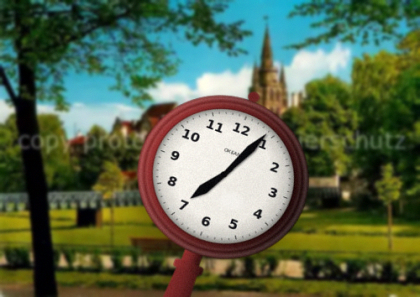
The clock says 7:04
